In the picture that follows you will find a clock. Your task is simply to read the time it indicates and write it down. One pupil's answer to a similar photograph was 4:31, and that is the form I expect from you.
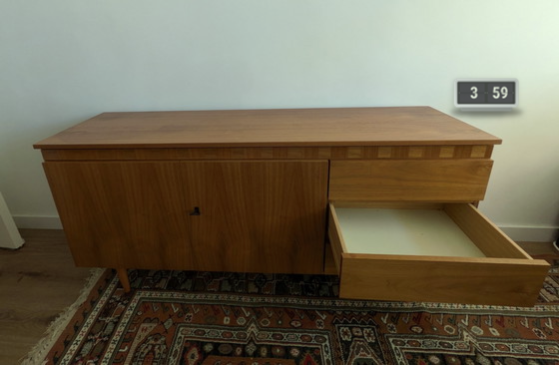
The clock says 3:59
